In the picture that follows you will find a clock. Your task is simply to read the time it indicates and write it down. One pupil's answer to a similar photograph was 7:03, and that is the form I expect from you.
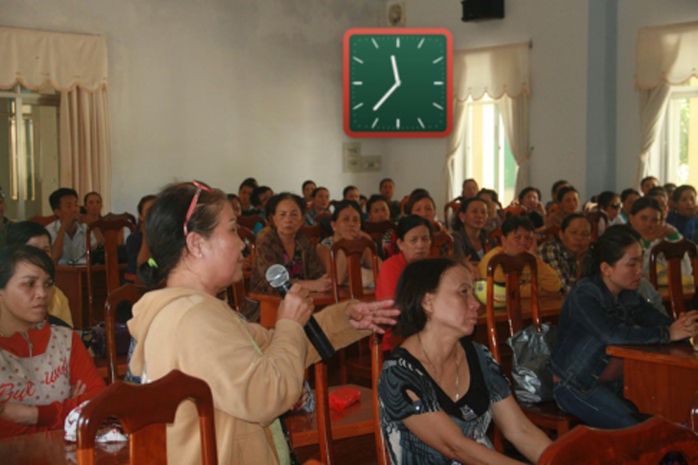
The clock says 11:37
